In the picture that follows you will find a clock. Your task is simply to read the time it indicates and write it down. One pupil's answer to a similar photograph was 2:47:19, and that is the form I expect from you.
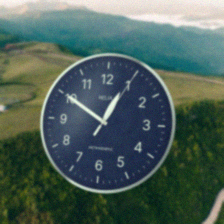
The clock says 12:50:05
